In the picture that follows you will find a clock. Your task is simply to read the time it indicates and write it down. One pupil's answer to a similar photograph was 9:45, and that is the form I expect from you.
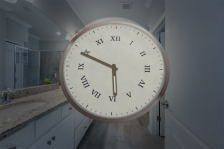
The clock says 5:49
